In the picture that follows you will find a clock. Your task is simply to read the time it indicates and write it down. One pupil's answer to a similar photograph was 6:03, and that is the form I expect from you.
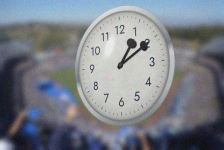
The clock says 1:10
